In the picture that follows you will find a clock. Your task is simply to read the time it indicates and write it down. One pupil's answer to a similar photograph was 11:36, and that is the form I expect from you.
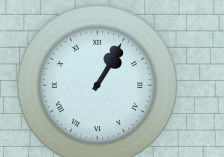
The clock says 1:05
